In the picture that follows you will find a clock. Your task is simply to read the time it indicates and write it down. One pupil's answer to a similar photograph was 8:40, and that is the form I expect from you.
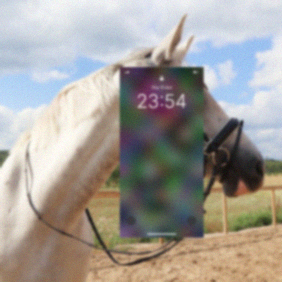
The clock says 23:54
